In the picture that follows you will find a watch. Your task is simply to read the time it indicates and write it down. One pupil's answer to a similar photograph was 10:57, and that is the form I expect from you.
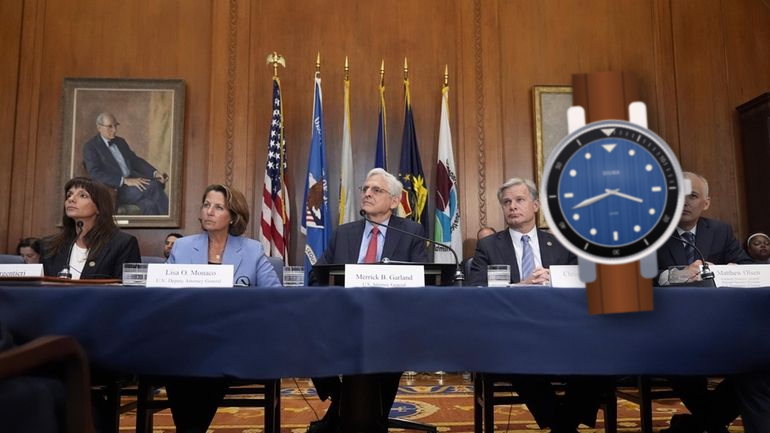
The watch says 3:42
